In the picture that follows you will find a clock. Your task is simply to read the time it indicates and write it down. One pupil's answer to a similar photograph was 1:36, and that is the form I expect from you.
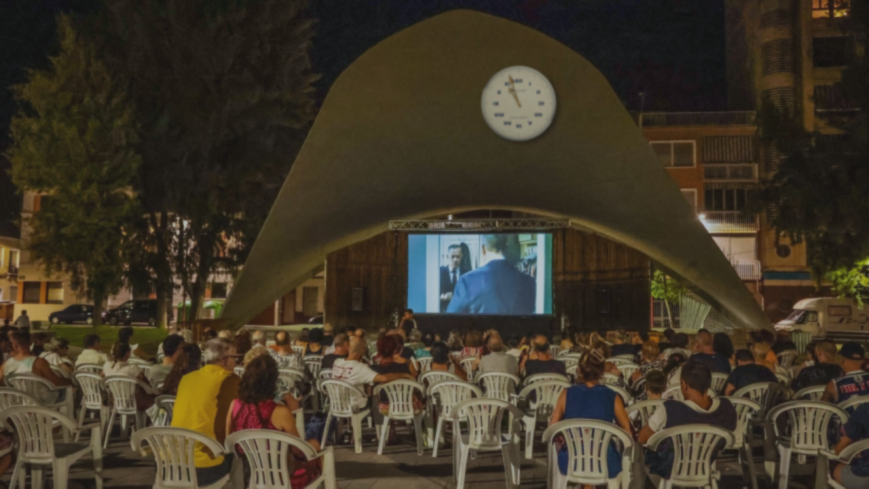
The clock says 10:57
